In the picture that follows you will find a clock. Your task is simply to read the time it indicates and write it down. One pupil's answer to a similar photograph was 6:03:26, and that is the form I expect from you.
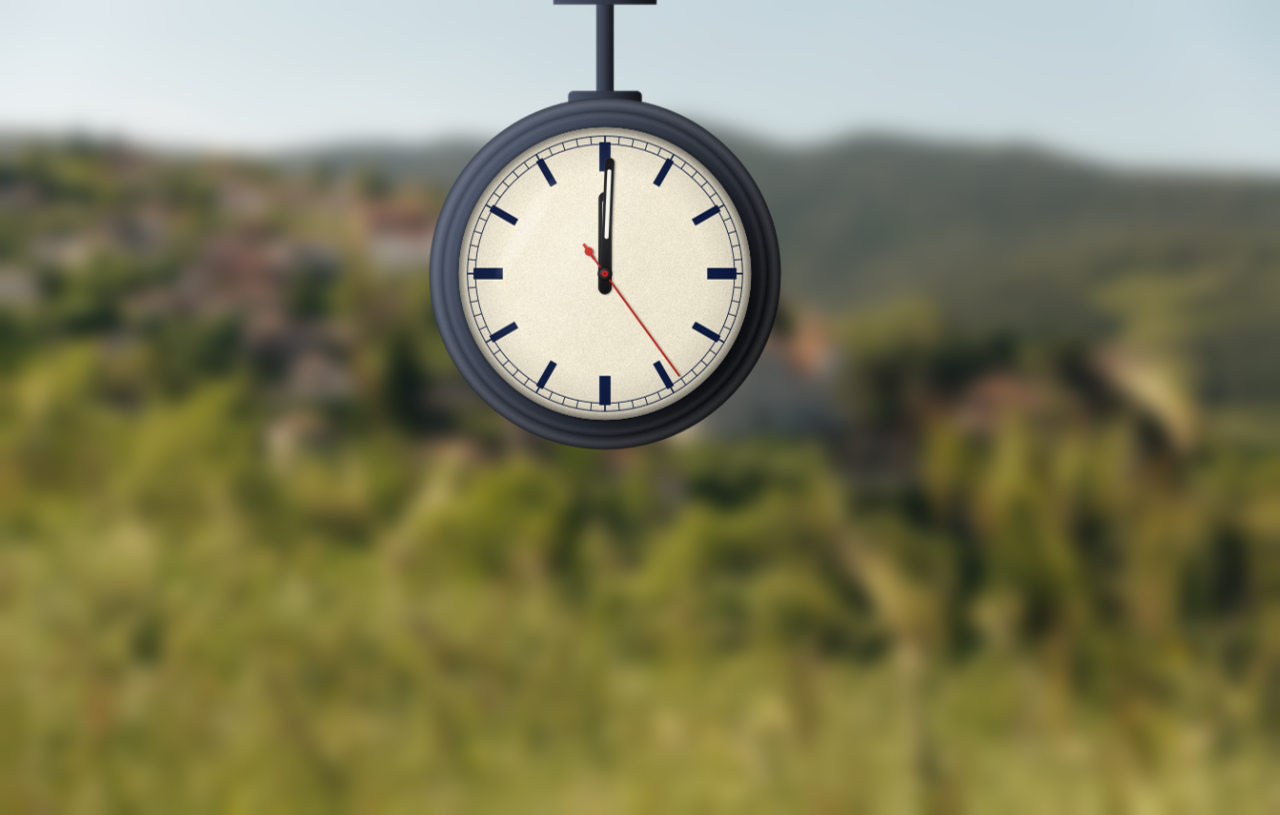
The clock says 12:00:24
